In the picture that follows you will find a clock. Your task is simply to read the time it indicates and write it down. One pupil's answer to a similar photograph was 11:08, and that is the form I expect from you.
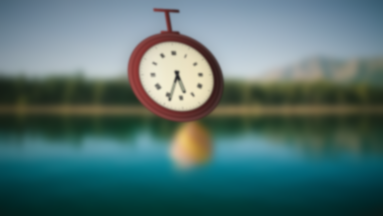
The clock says 5:34
